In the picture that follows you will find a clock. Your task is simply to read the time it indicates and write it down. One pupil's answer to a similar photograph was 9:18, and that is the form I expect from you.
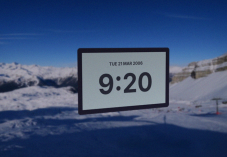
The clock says 9:20
